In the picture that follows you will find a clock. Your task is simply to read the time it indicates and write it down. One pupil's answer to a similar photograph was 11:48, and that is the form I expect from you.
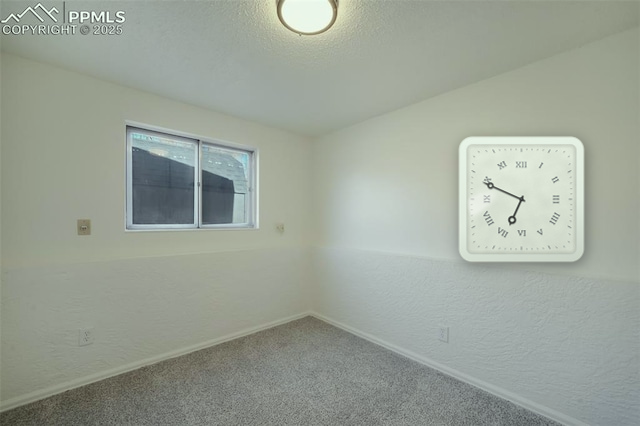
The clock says 6:49
